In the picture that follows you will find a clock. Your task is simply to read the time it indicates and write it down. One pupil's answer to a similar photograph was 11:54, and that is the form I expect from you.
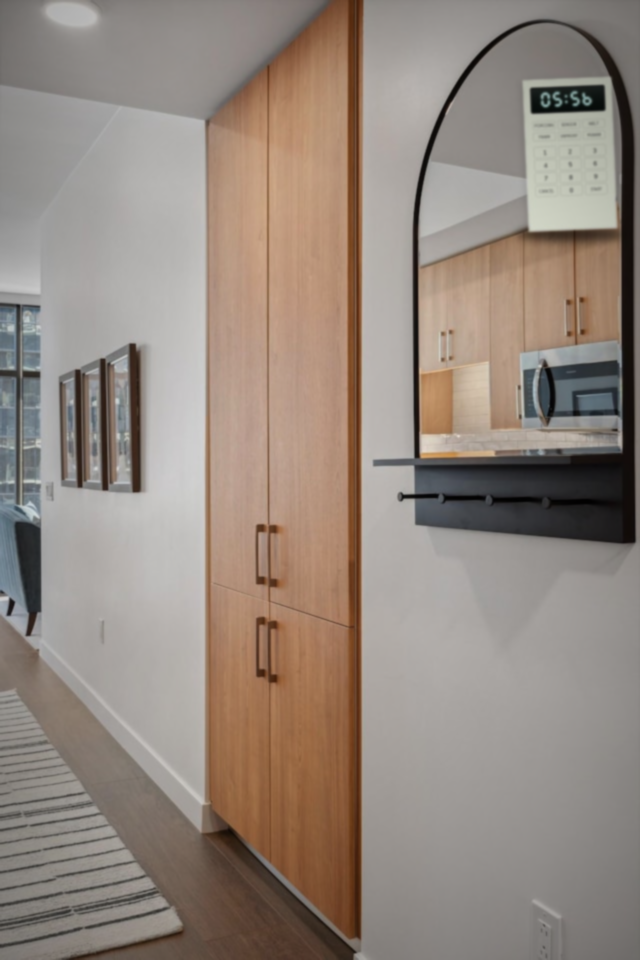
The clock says 5:56
